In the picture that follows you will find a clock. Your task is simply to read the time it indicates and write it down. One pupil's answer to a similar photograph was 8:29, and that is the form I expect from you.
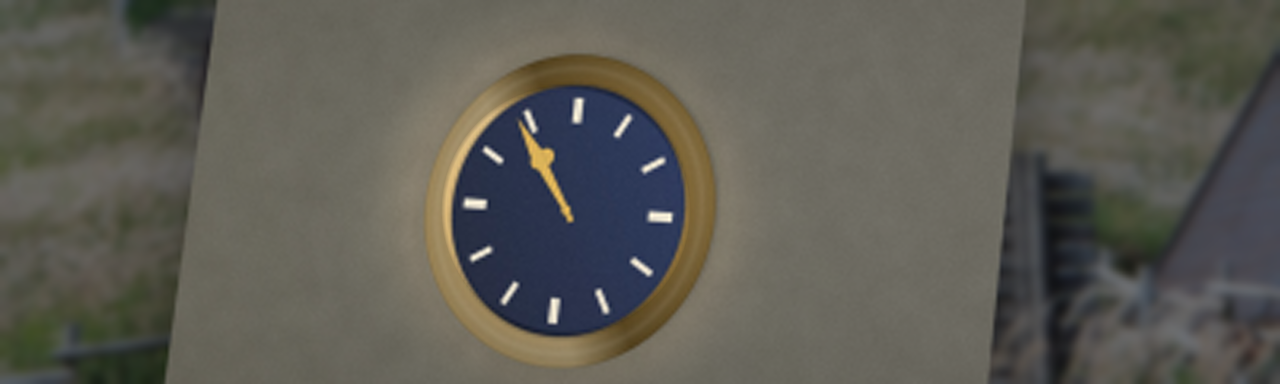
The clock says 10:54
